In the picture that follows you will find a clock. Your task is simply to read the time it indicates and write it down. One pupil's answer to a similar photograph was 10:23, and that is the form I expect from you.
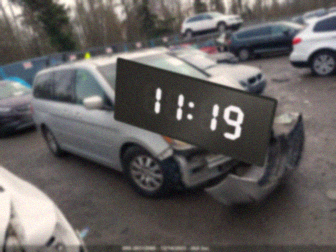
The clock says 11:19
